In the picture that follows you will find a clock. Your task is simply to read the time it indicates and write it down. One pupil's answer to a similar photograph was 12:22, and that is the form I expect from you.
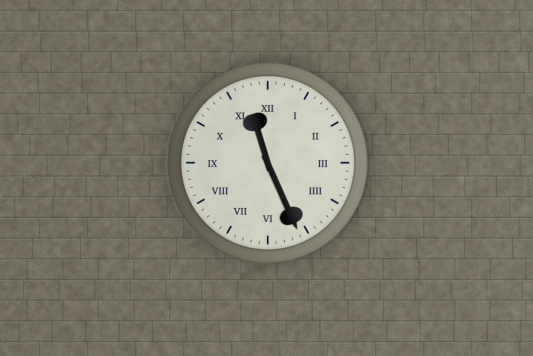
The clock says 11:26
